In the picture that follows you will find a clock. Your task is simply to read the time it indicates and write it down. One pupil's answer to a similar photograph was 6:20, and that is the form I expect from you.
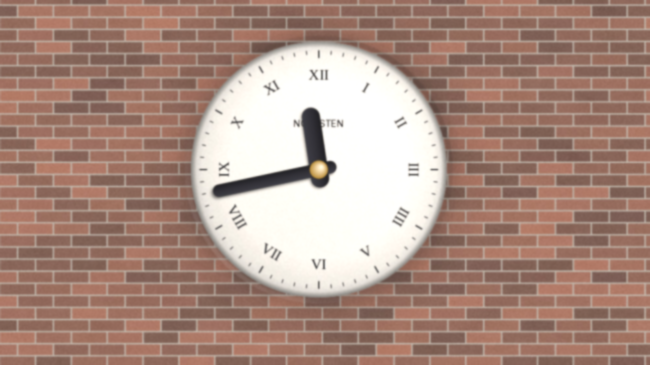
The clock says 11:43
